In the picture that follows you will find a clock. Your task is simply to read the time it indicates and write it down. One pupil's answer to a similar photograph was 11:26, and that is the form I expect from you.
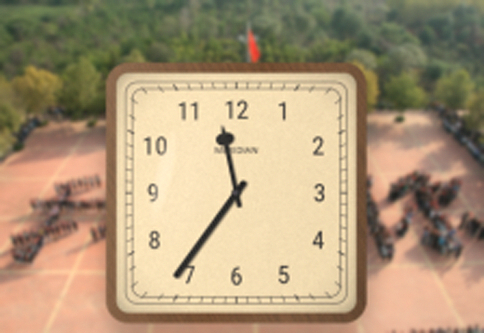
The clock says 11:36
